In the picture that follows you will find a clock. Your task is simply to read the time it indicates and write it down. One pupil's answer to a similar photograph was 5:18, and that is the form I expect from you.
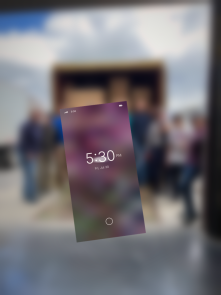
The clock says 5:30
